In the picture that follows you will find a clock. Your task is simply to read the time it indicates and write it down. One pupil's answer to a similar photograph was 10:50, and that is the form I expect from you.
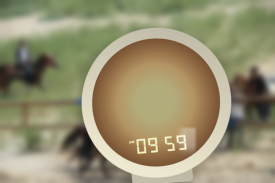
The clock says 9:59
